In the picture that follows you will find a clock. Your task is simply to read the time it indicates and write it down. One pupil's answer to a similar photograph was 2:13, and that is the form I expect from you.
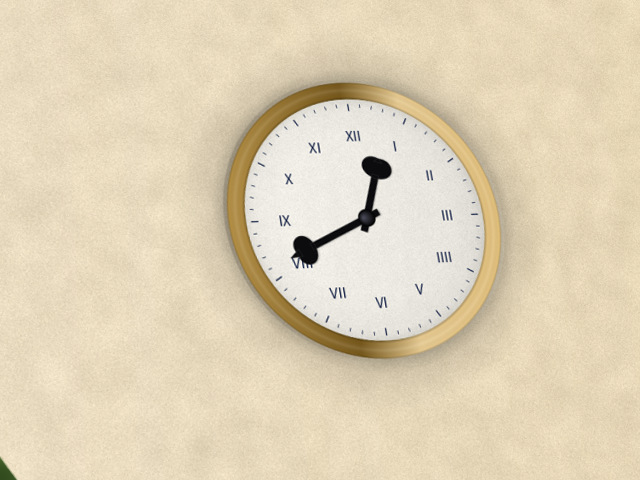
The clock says 12:41
